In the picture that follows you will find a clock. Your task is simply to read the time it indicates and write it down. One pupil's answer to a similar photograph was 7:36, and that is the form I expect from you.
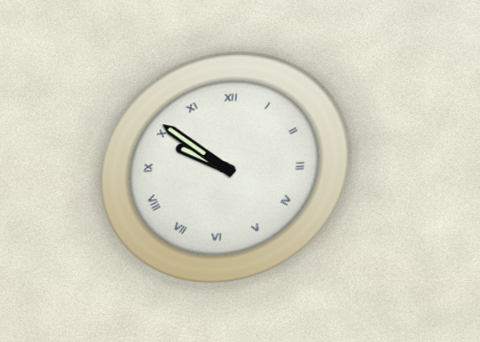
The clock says 9:51
